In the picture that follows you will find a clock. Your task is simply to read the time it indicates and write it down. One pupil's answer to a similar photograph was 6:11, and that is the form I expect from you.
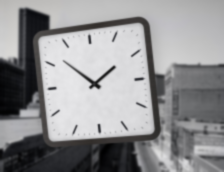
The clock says 1:52
